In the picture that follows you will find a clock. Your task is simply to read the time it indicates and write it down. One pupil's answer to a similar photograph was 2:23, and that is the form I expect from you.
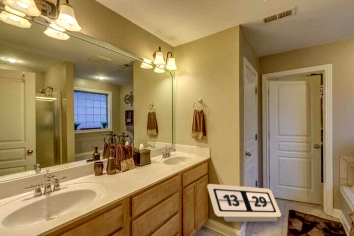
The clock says 13:29
